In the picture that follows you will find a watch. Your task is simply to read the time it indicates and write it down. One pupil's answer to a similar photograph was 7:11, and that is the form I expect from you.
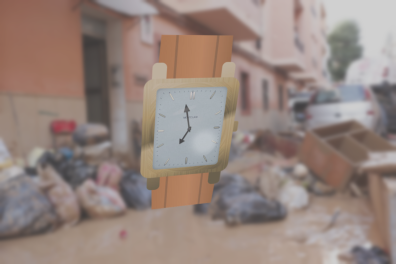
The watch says 6:58
